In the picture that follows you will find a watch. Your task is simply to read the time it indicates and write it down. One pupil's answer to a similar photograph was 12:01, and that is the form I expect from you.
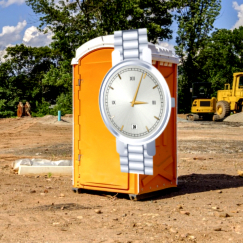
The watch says 3:04
